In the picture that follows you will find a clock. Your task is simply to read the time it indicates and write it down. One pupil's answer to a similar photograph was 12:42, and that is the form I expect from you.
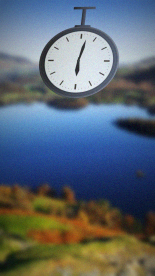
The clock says 6:02
